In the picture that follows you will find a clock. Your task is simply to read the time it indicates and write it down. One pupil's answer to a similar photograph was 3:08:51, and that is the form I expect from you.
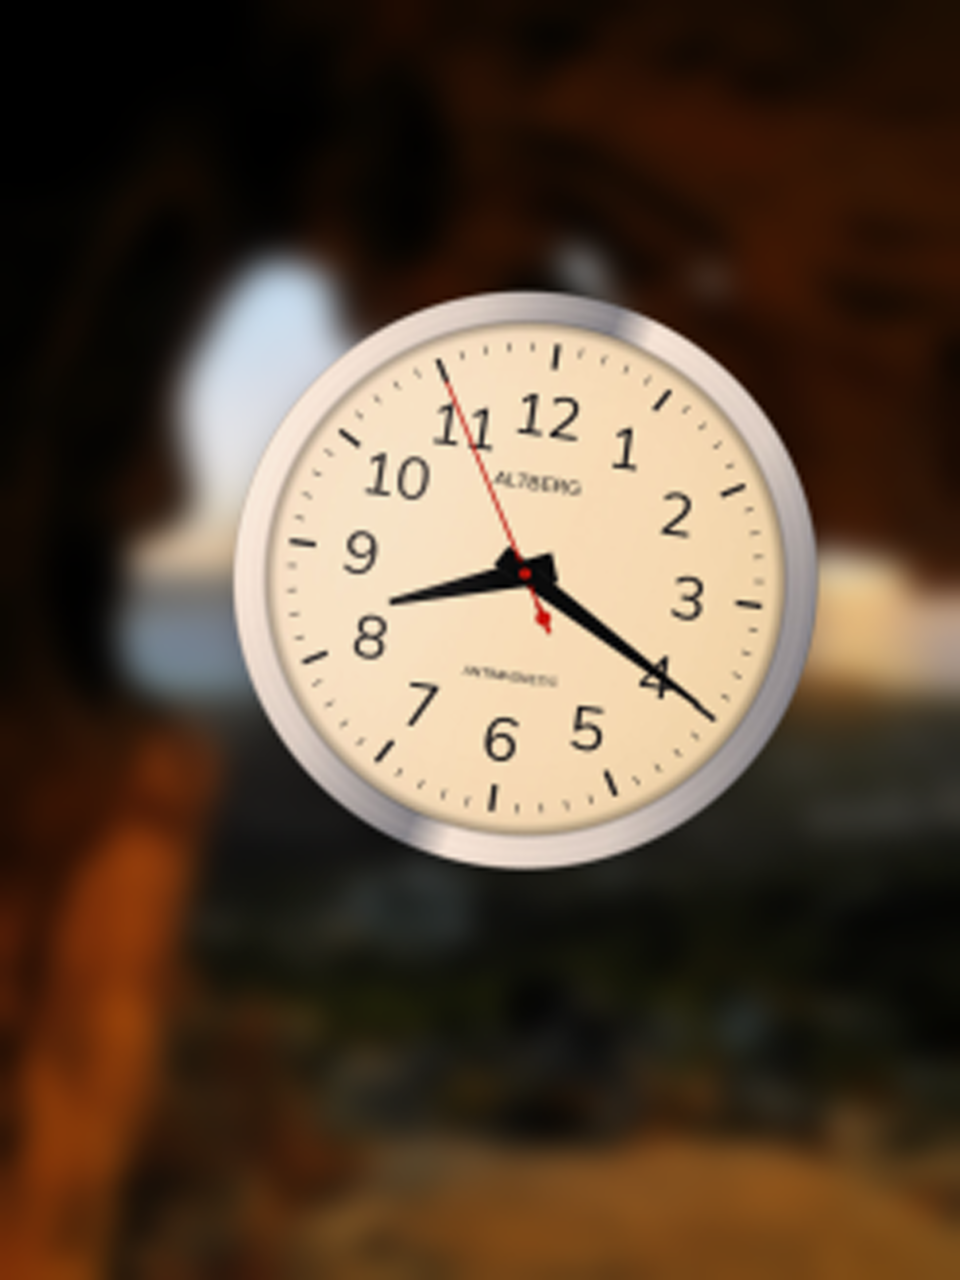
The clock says 8:19:55
